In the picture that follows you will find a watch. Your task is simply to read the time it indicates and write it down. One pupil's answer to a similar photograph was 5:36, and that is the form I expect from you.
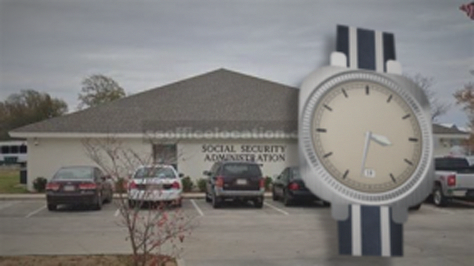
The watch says 3:32
